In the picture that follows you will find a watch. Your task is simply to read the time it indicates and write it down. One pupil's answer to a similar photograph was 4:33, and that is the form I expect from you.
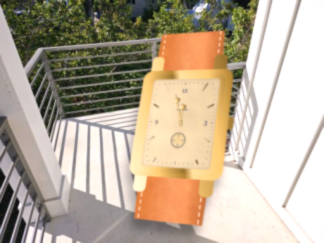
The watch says 11:57
